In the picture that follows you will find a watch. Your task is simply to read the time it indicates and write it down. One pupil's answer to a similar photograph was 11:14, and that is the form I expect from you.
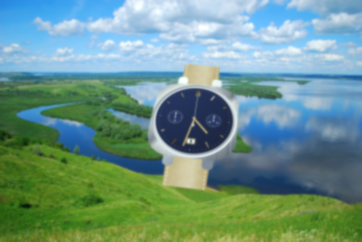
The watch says 4:32
